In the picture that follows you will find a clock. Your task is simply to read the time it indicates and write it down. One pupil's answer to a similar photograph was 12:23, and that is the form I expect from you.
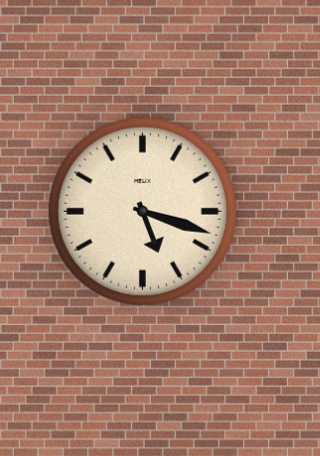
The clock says 5:18
